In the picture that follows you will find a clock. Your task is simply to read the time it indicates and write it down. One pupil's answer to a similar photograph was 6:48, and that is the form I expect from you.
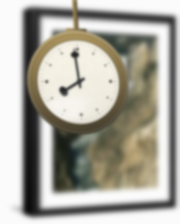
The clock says 7:59
